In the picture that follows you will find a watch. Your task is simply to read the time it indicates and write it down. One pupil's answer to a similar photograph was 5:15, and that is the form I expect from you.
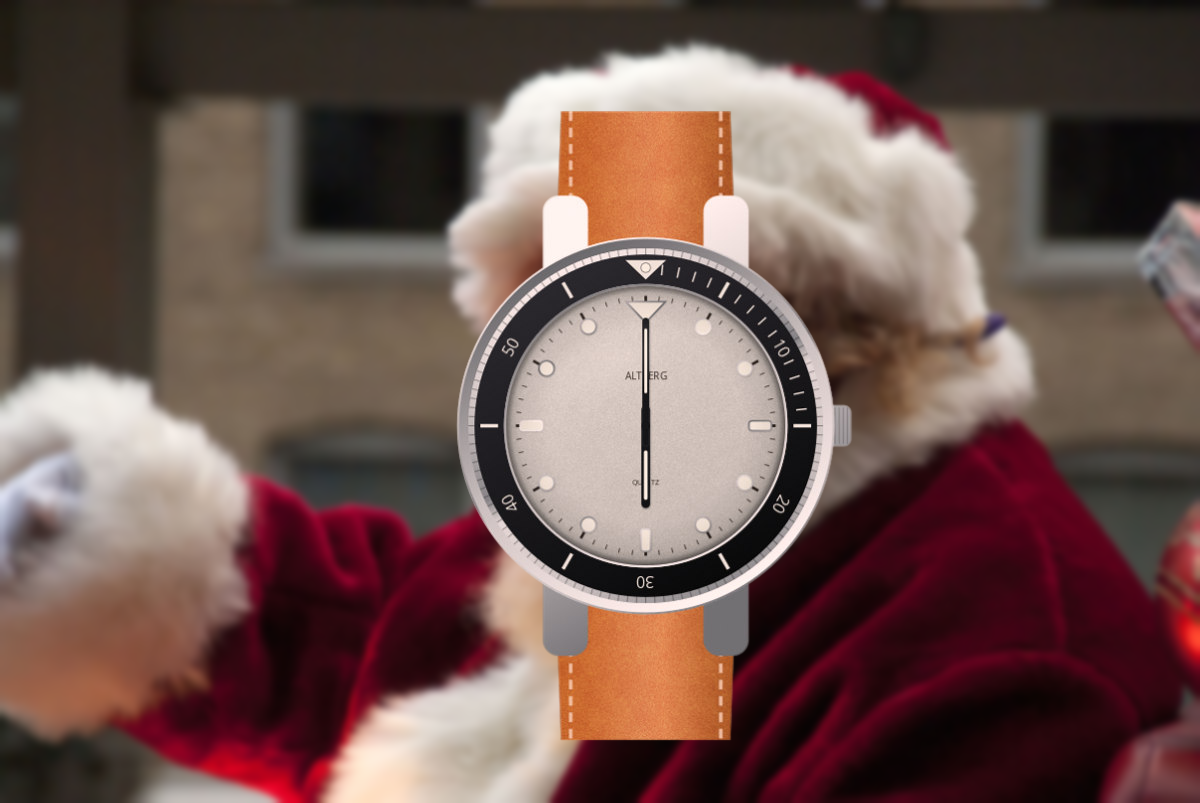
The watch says 6:00
